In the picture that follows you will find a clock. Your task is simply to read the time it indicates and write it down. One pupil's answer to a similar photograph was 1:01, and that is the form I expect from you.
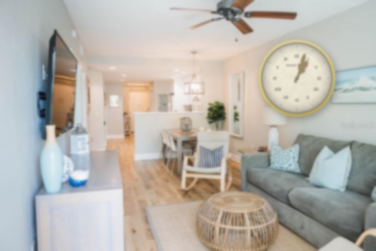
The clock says 1:03
